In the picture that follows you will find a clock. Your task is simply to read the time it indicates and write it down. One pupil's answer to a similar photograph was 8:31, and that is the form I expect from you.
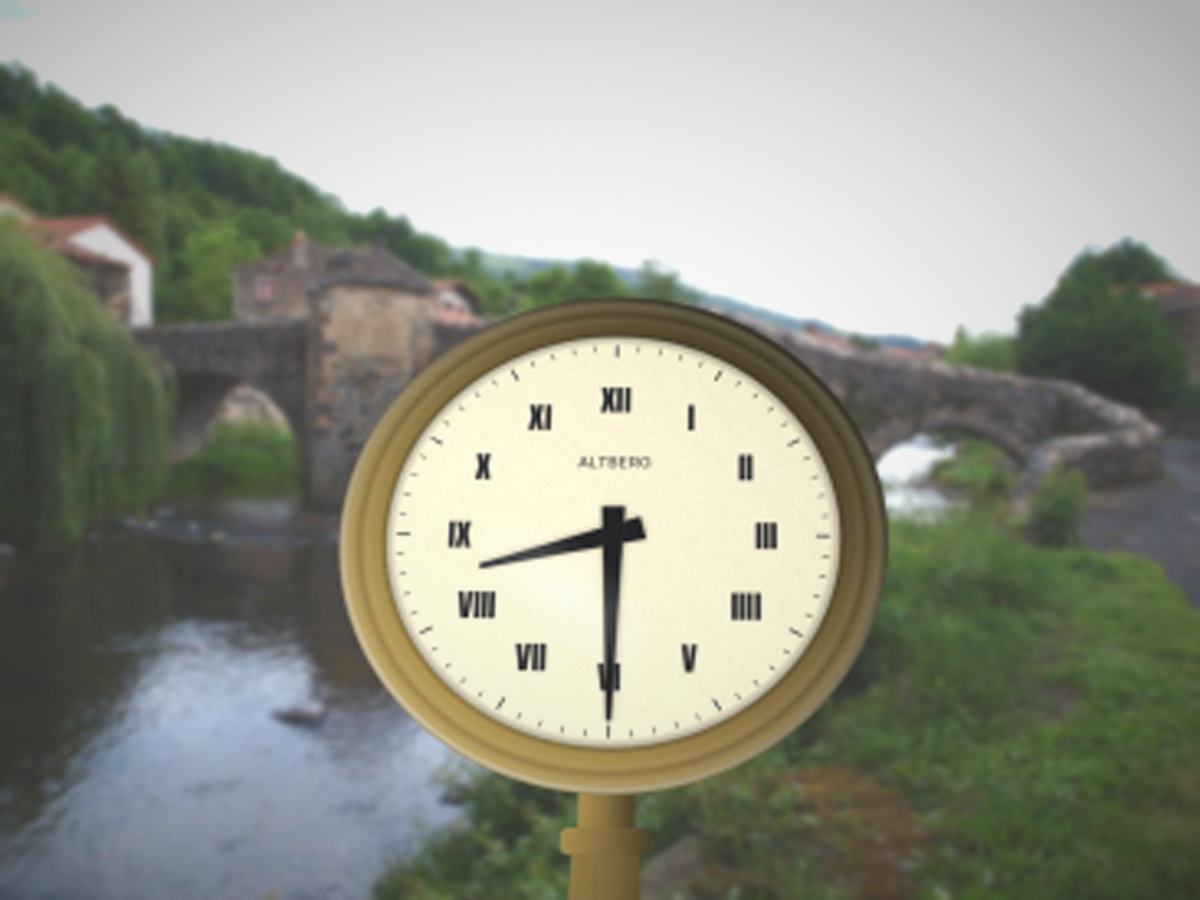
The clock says 8:30
